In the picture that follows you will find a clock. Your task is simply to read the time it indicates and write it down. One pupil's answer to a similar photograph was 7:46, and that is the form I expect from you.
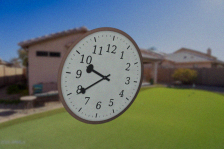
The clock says 9:39
